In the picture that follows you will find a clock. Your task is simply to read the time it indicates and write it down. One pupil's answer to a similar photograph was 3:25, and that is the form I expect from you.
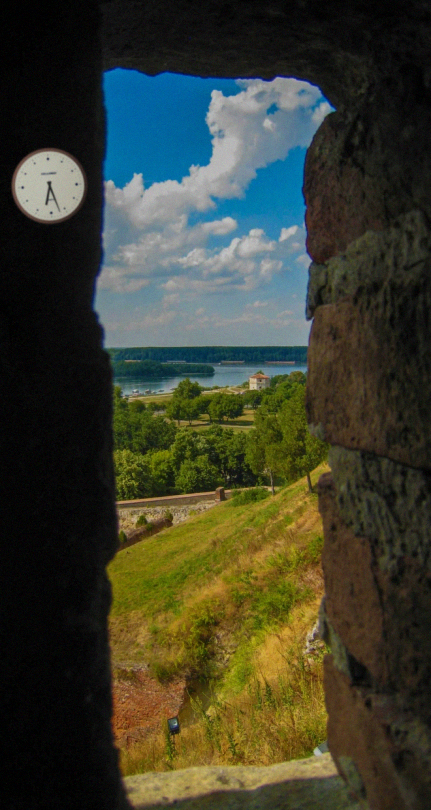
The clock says 6:27
